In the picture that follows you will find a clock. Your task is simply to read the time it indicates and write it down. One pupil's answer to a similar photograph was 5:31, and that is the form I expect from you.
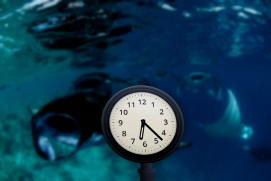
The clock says 6:23
